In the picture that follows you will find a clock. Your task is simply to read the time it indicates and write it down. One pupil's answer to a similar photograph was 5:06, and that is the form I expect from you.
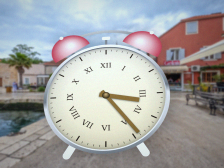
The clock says 3:24
